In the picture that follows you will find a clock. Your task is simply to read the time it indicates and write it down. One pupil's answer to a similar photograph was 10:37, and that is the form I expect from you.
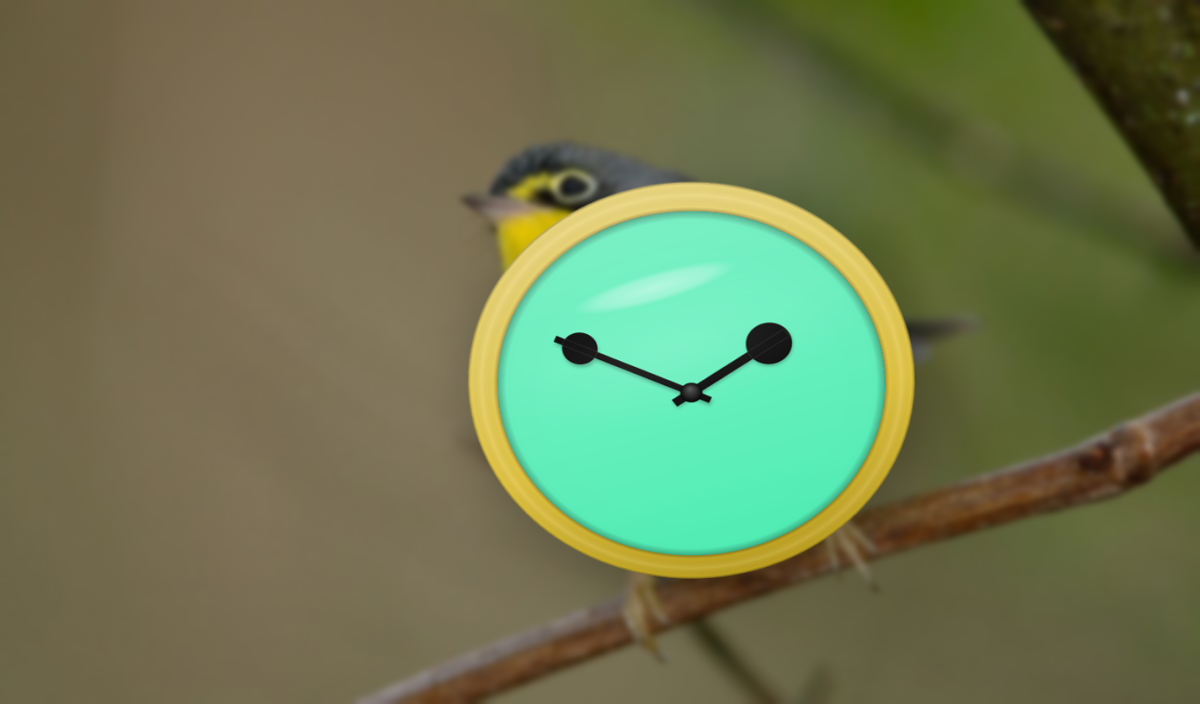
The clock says 1:49
